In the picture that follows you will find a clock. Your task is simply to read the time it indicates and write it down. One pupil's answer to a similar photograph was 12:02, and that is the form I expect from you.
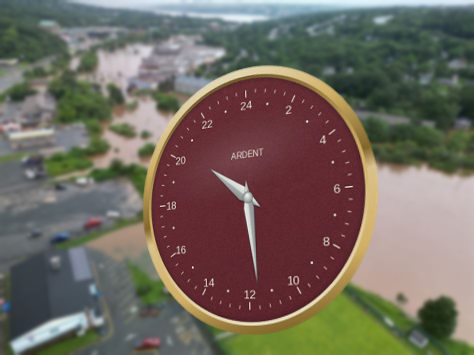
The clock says 20:29
